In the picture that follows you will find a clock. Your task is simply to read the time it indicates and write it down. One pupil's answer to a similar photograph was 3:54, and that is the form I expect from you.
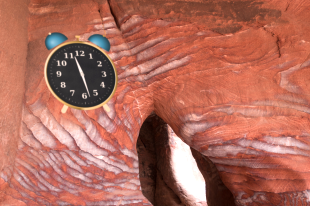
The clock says 11:28
